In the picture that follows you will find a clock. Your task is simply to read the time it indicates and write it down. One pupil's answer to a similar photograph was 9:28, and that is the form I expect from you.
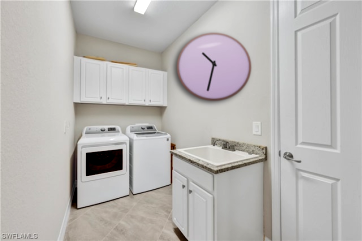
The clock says 10:32
